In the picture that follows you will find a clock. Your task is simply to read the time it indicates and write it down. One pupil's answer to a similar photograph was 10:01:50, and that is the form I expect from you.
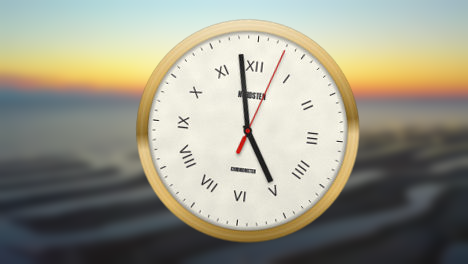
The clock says 4:58:03
